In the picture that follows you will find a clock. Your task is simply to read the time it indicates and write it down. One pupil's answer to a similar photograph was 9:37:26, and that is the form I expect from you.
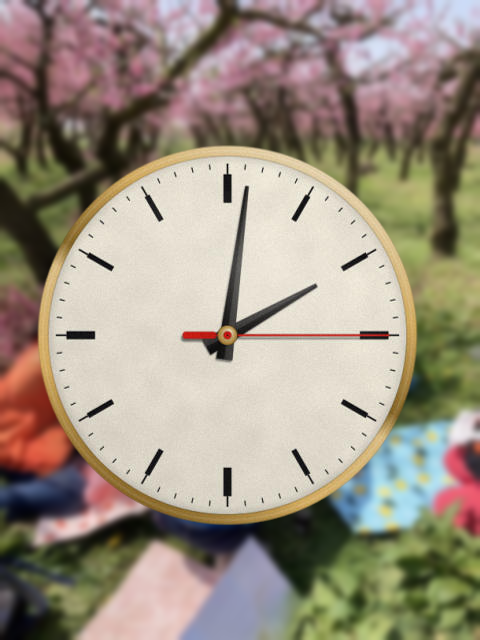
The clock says 2:01:15
